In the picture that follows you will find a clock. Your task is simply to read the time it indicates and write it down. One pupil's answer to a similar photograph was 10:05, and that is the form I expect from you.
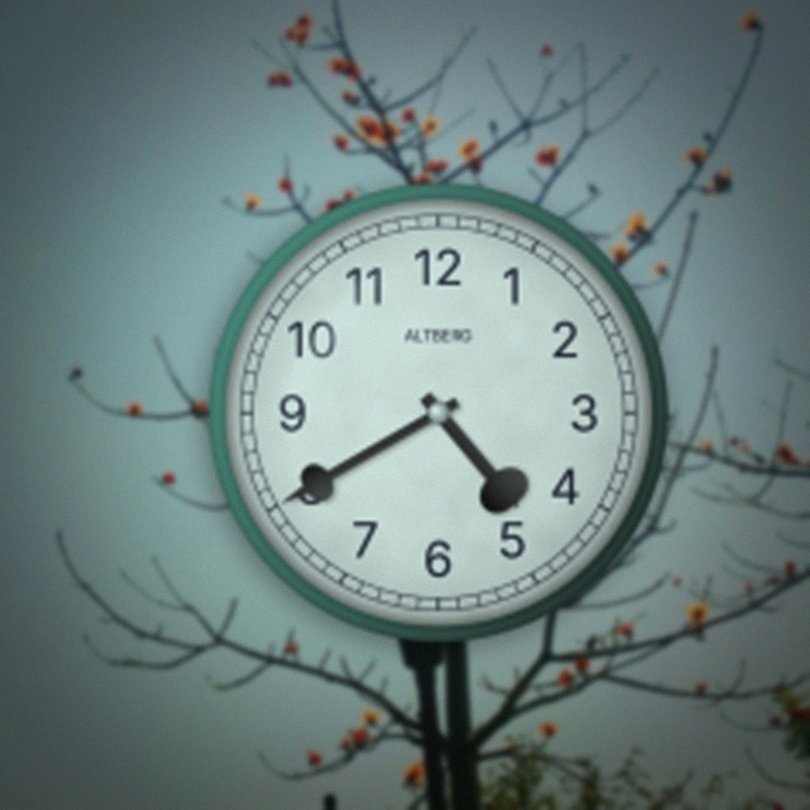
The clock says 4:40
